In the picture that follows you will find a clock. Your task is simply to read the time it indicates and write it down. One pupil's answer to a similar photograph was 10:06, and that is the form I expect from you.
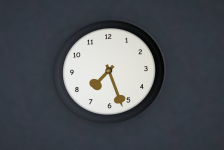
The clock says 7:27
